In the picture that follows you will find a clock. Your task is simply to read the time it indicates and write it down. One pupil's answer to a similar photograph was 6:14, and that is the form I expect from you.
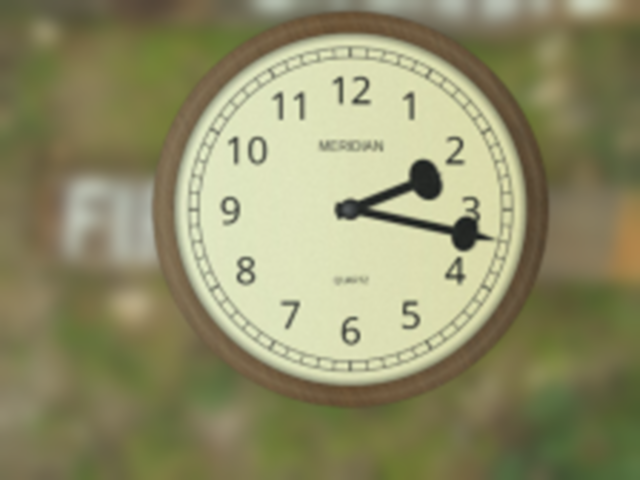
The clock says 2:17
